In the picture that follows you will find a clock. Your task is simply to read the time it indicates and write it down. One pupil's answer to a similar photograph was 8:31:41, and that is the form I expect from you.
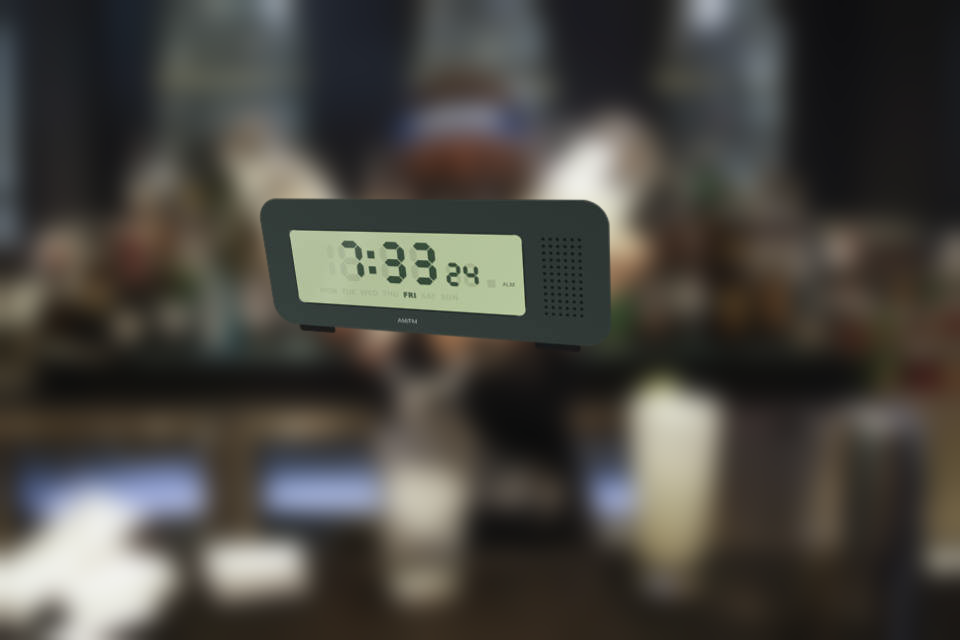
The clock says 7:33:24
